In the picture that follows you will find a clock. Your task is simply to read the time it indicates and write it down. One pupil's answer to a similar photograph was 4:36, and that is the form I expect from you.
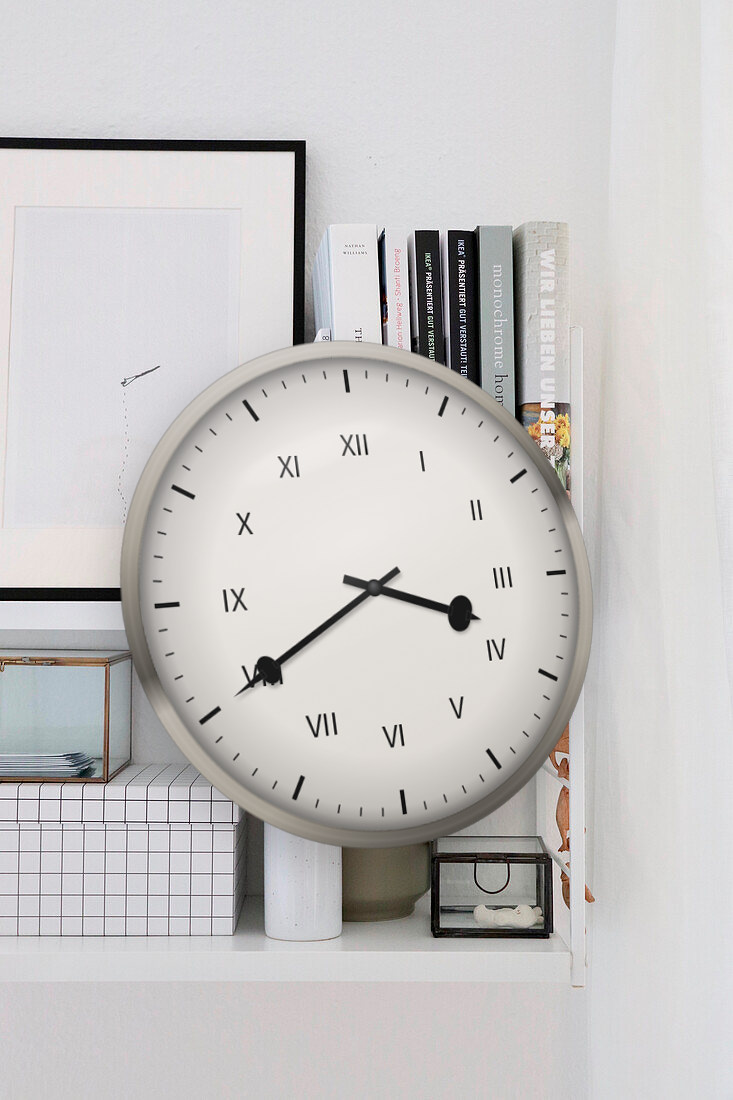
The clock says 3:40
